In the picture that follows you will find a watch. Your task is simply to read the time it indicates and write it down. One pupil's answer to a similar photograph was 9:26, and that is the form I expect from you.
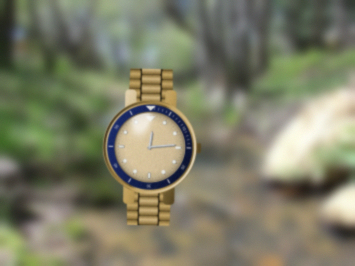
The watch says 12:14
